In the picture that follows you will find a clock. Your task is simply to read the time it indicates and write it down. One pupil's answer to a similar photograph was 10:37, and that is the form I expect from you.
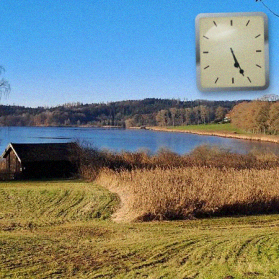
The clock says 5:26
